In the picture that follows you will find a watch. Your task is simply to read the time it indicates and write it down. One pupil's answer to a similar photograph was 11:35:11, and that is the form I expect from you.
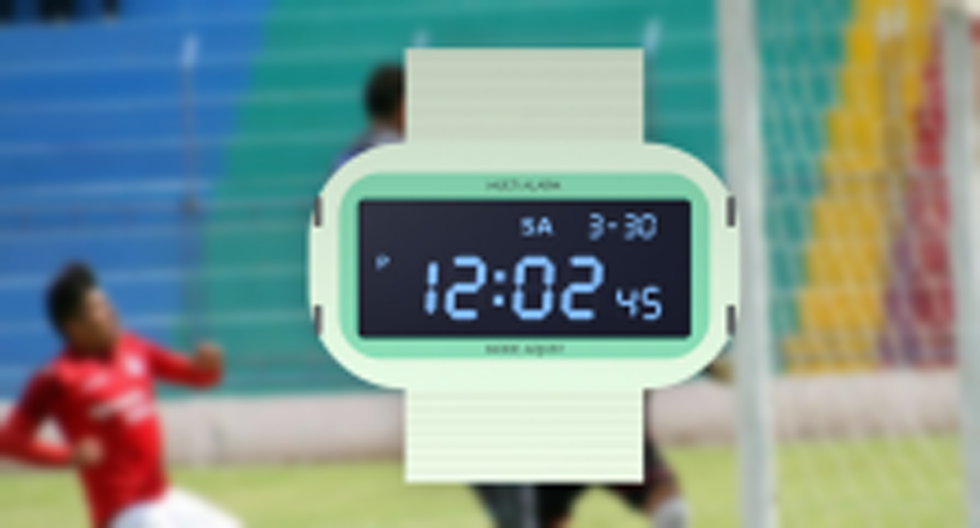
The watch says 12:02:45
